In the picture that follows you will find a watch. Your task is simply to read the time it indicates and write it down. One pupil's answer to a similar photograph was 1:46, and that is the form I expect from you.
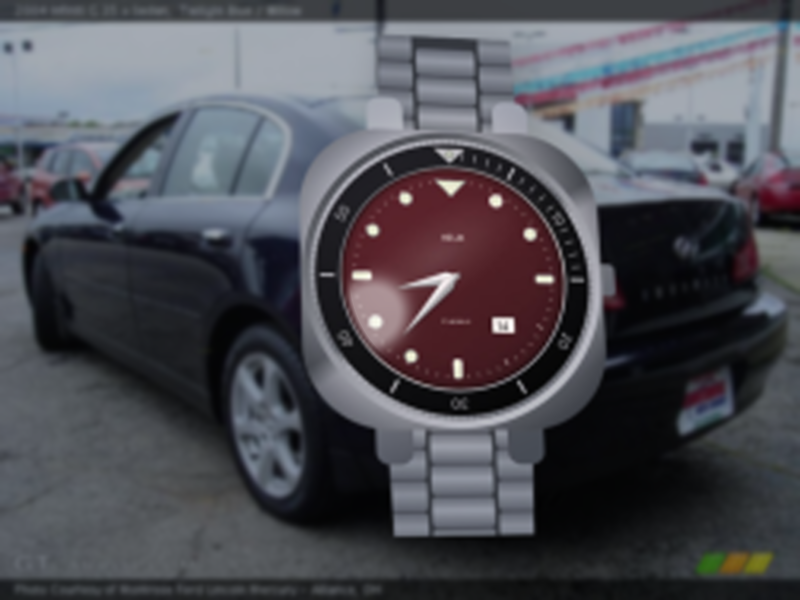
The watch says 8:37
